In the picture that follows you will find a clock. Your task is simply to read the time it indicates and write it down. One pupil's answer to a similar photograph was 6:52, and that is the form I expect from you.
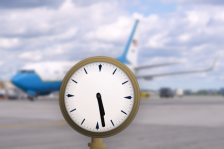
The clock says 5:28
